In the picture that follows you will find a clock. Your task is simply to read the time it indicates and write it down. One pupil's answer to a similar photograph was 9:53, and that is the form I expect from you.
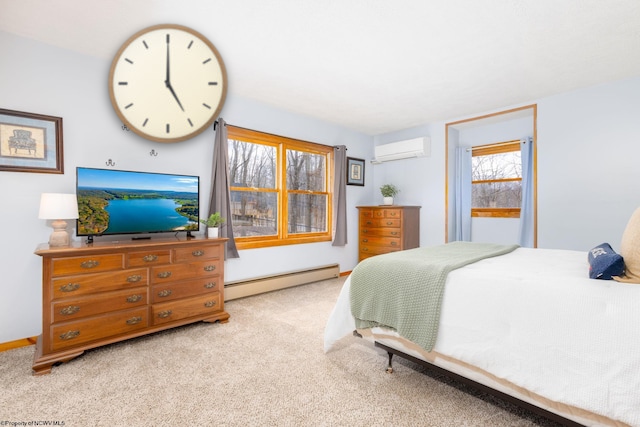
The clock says 5:00
